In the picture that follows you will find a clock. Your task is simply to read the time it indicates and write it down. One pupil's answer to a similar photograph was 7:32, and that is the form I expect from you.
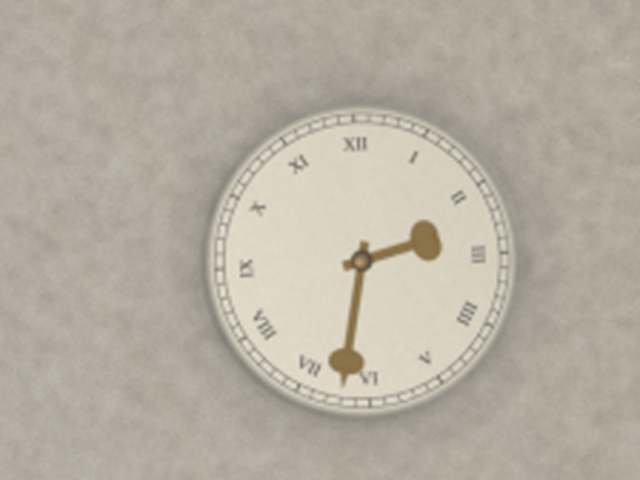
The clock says 2:32
